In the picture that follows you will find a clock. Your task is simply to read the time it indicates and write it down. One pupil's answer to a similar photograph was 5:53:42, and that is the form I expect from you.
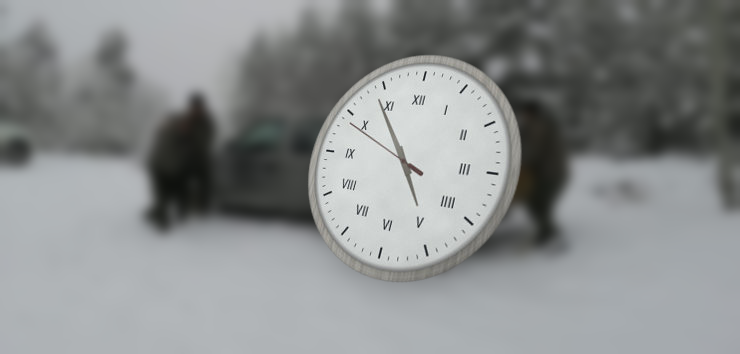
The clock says 4:53:49
